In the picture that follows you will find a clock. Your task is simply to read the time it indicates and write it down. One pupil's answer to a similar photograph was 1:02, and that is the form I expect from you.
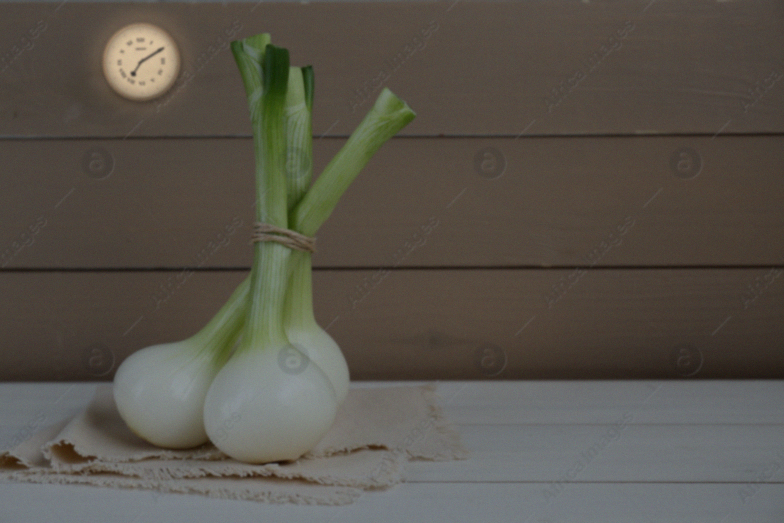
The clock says 7:10
